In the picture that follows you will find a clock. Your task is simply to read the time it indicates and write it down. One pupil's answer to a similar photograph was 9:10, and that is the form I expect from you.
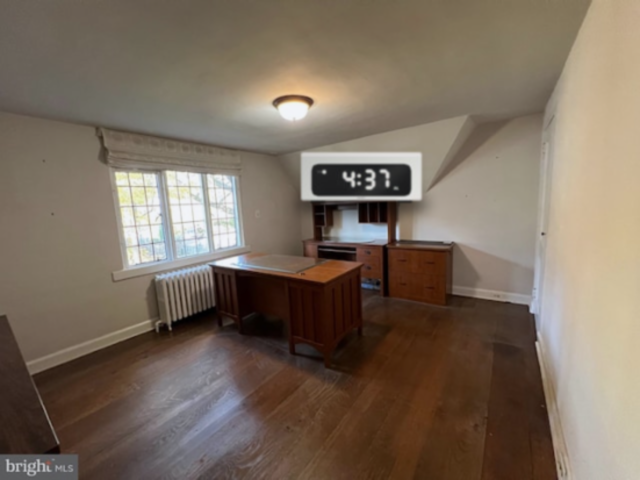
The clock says 4:37
